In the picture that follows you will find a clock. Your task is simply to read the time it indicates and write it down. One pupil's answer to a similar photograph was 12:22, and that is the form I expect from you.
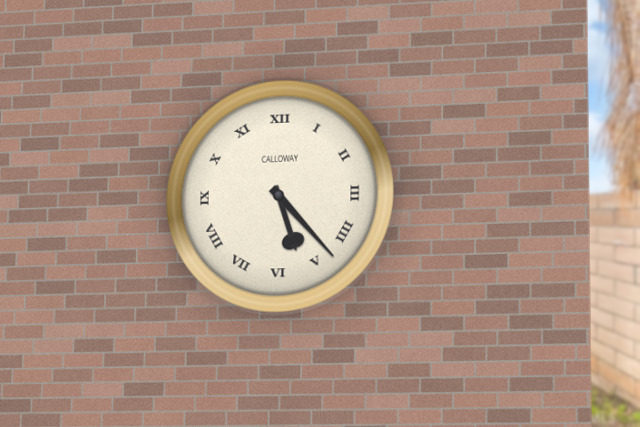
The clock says 5:23
